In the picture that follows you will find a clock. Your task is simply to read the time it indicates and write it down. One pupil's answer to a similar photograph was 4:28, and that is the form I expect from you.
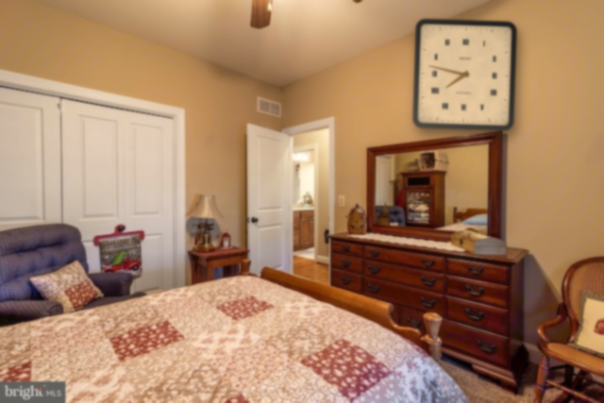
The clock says 7:47
